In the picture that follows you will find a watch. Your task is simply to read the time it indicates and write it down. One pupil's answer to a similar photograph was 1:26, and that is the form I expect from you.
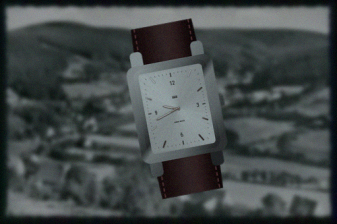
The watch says 9:42
